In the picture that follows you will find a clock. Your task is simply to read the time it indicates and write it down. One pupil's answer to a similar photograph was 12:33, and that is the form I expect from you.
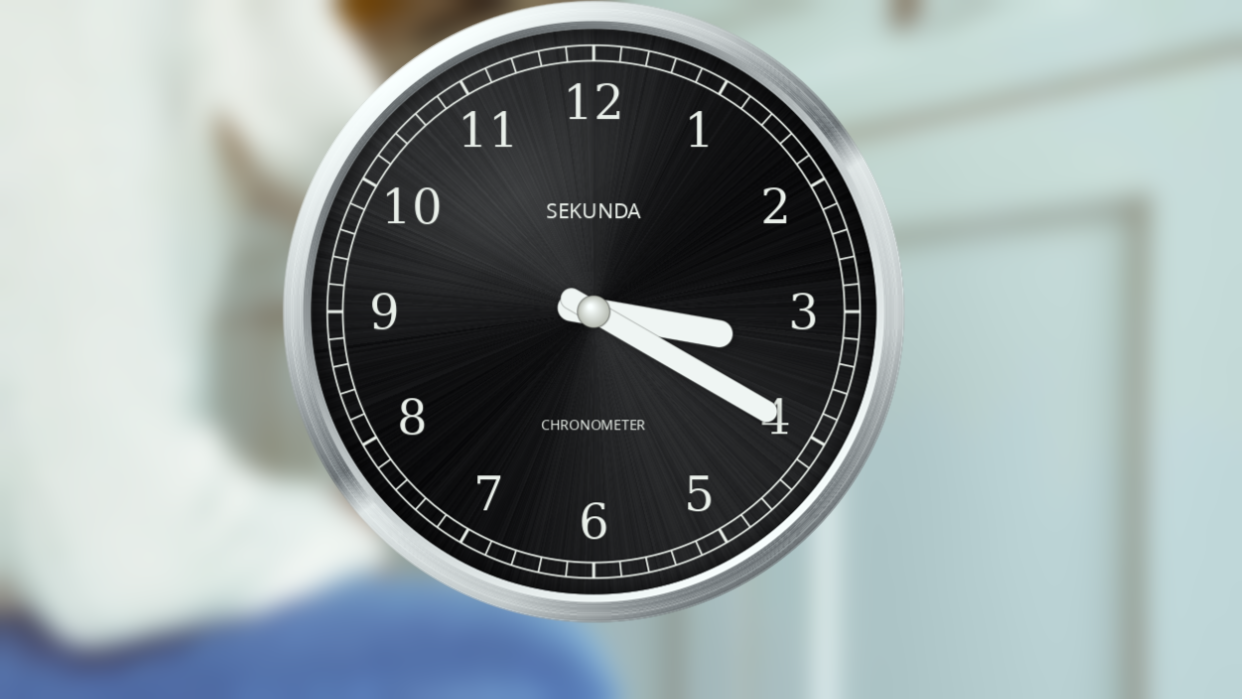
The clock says 3:20
